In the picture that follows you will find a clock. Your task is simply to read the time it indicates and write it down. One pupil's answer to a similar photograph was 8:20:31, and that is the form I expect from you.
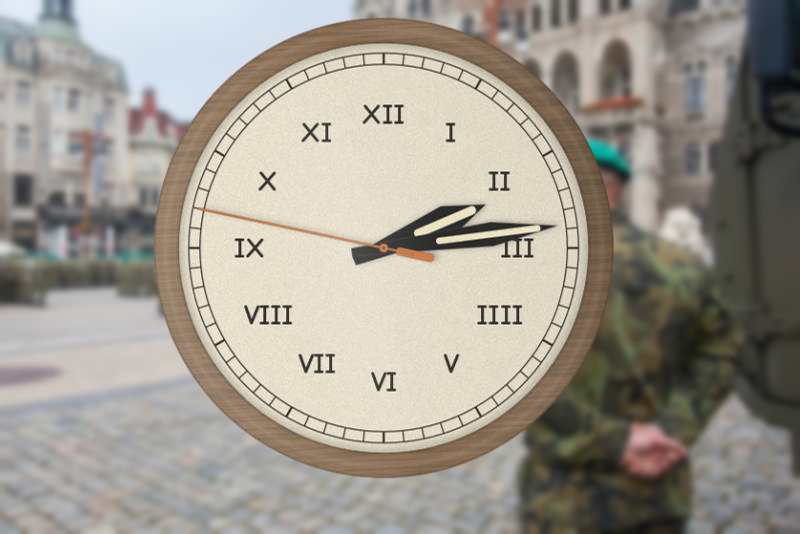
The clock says 2:13:47
